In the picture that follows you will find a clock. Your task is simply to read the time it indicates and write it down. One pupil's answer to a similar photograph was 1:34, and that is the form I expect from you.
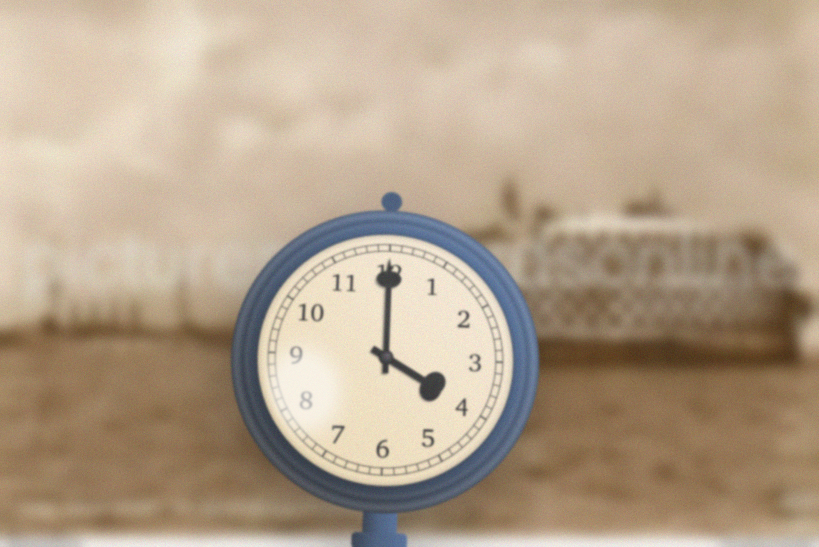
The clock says 4:00
